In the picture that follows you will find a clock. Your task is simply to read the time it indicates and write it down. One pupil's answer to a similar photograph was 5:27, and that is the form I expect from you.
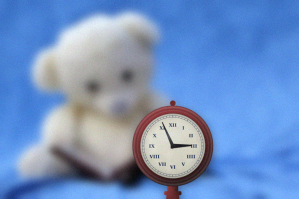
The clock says 2:56
